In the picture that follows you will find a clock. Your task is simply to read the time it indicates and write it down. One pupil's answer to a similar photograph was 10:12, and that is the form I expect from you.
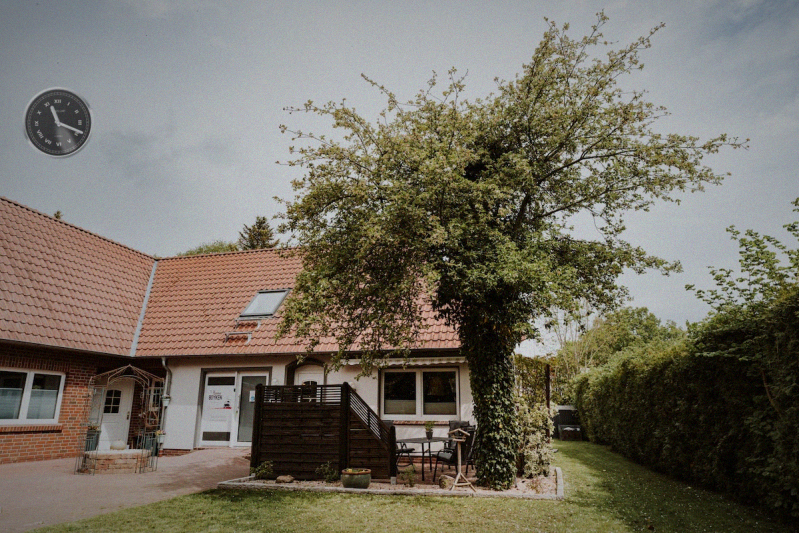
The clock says 11:19
